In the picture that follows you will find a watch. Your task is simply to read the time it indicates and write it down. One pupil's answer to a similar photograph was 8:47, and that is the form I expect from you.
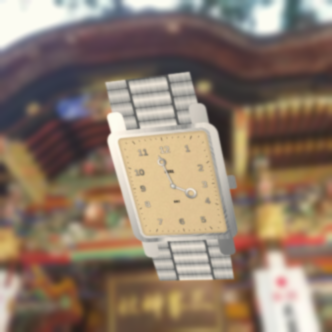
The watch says 3:58
